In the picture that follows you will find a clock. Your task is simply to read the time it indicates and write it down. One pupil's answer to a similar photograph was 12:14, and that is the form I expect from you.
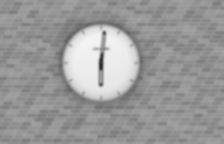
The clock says 6:01
